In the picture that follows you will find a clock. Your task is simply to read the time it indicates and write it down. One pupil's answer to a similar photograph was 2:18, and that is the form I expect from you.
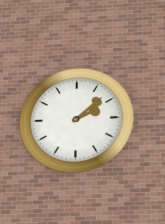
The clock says 2:08
